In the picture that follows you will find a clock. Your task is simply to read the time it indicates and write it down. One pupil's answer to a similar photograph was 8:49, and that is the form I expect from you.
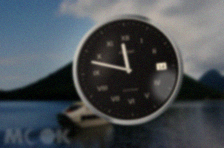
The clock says 11:48
